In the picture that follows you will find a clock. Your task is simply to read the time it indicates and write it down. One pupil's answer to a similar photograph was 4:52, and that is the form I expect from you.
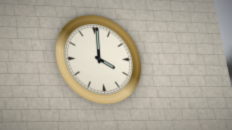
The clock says 4:01
